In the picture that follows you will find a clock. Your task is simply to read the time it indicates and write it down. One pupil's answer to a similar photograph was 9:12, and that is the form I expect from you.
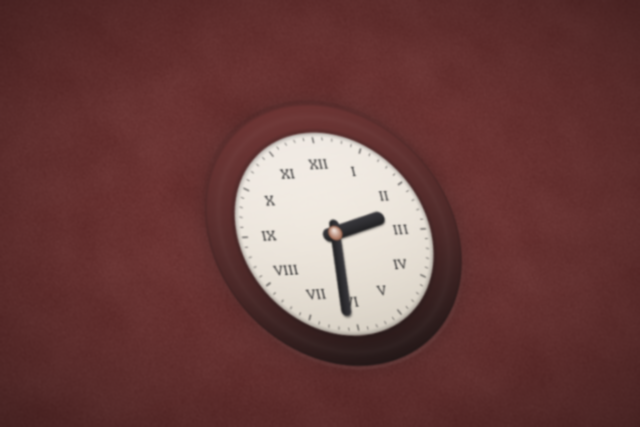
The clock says 2:31
